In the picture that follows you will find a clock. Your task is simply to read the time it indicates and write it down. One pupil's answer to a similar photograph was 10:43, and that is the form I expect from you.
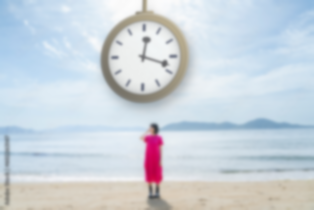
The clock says 12:18
